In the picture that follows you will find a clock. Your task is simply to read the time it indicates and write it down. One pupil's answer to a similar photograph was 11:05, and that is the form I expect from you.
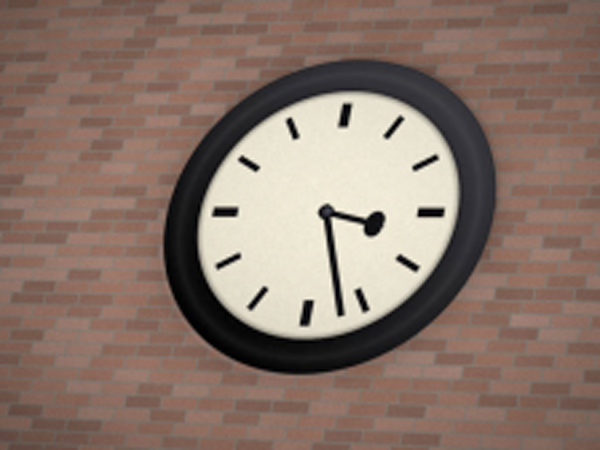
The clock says 3:27
